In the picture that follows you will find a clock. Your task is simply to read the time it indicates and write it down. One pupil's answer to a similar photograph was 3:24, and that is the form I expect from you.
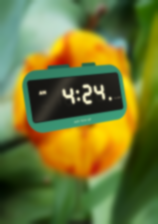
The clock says 4:24
